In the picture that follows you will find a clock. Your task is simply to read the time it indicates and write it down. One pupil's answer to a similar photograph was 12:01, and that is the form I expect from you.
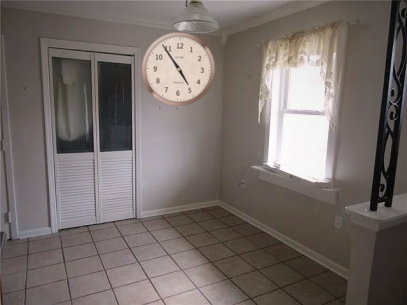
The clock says 4:54
